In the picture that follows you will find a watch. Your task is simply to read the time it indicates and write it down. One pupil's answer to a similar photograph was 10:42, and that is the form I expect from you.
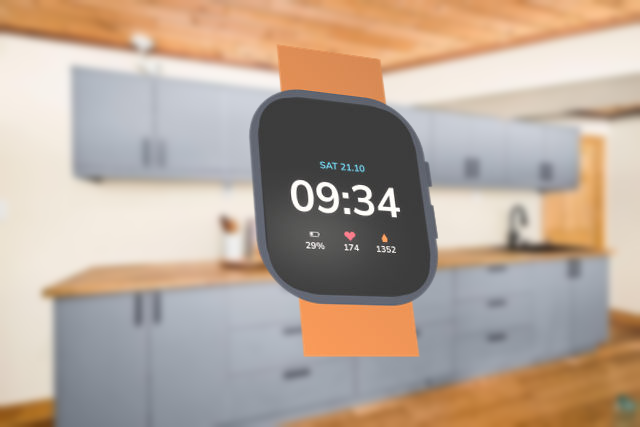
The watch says 9:34
